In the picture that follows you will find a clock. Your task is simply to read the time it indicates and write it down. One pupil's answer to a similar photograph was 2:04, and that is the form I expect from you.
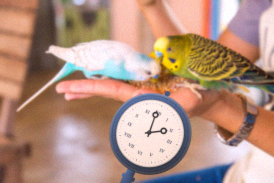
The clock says 1:59
